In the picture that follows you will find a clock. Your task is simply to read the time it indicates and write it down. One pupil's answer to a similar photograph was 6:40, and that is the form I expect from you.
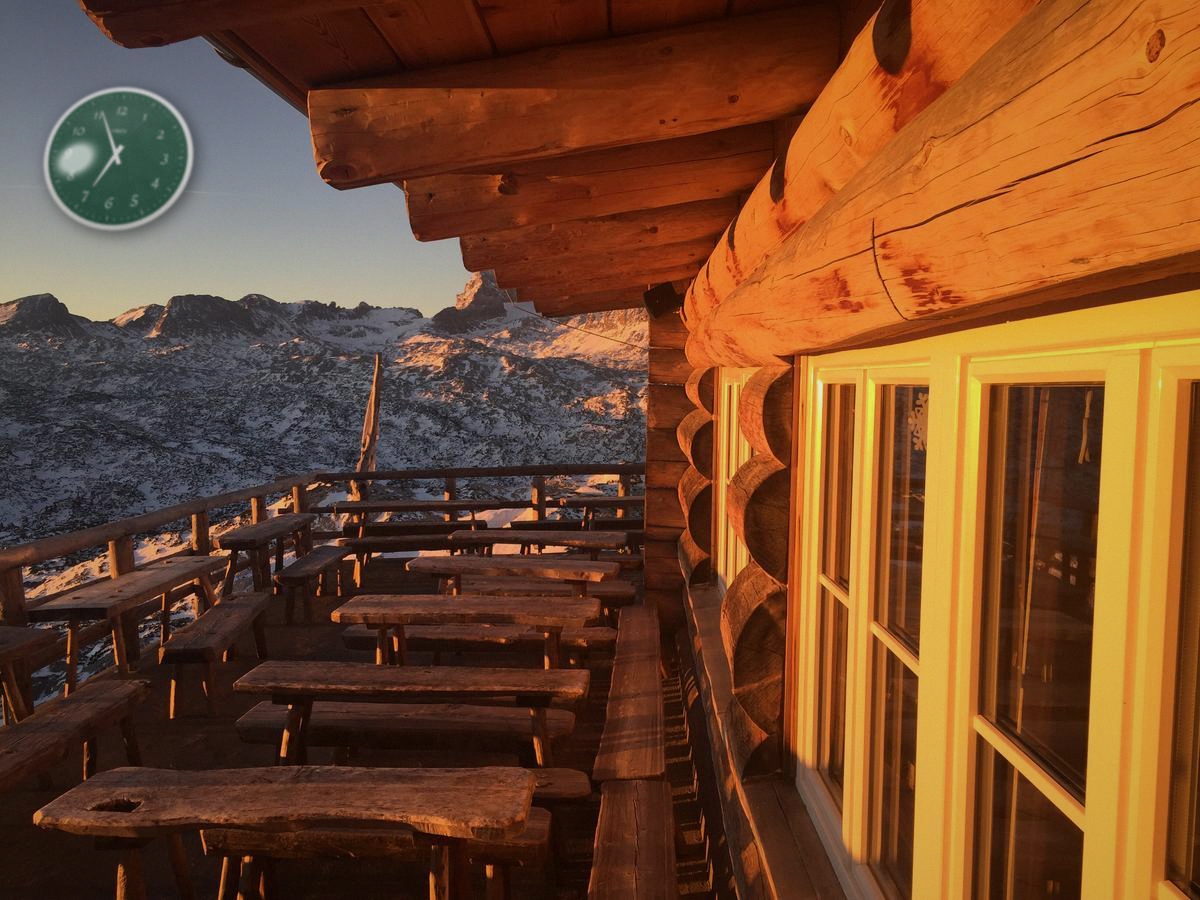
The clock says 6:56
